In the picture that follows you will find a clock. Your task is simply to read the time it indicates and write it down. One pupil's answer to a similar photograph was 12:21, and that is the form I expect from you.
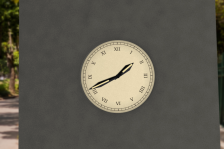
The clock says 1:41
